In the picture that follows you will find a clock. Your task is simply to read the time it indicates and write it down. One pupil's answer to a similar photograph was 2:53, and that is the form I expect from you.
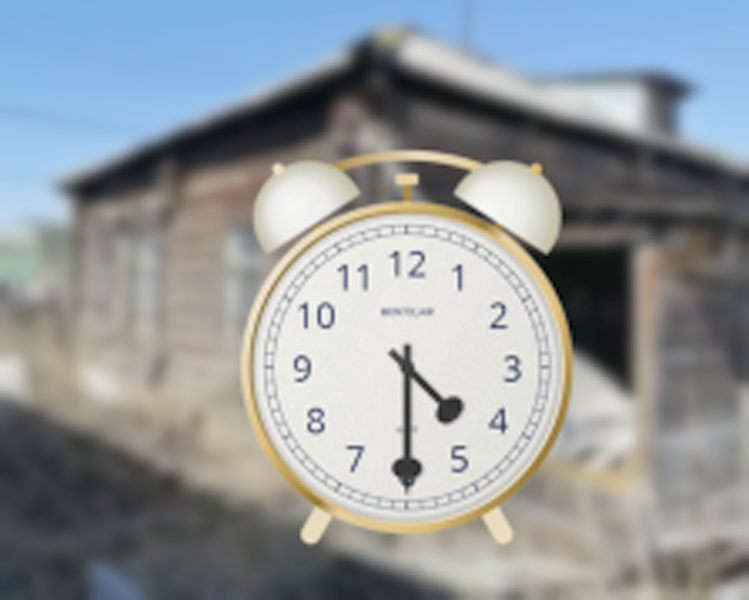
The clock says 4:30
